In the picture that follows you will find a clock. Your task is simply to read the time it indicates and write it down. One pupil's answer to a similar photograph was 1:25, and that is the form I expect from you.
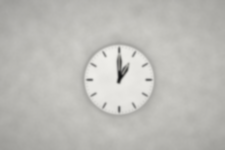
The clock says 1:00
